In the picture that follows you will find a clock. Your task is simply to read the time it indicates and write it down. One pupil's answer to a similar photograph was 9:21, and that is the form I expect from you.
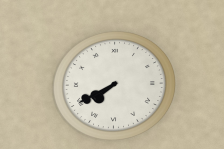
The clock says 7:40
